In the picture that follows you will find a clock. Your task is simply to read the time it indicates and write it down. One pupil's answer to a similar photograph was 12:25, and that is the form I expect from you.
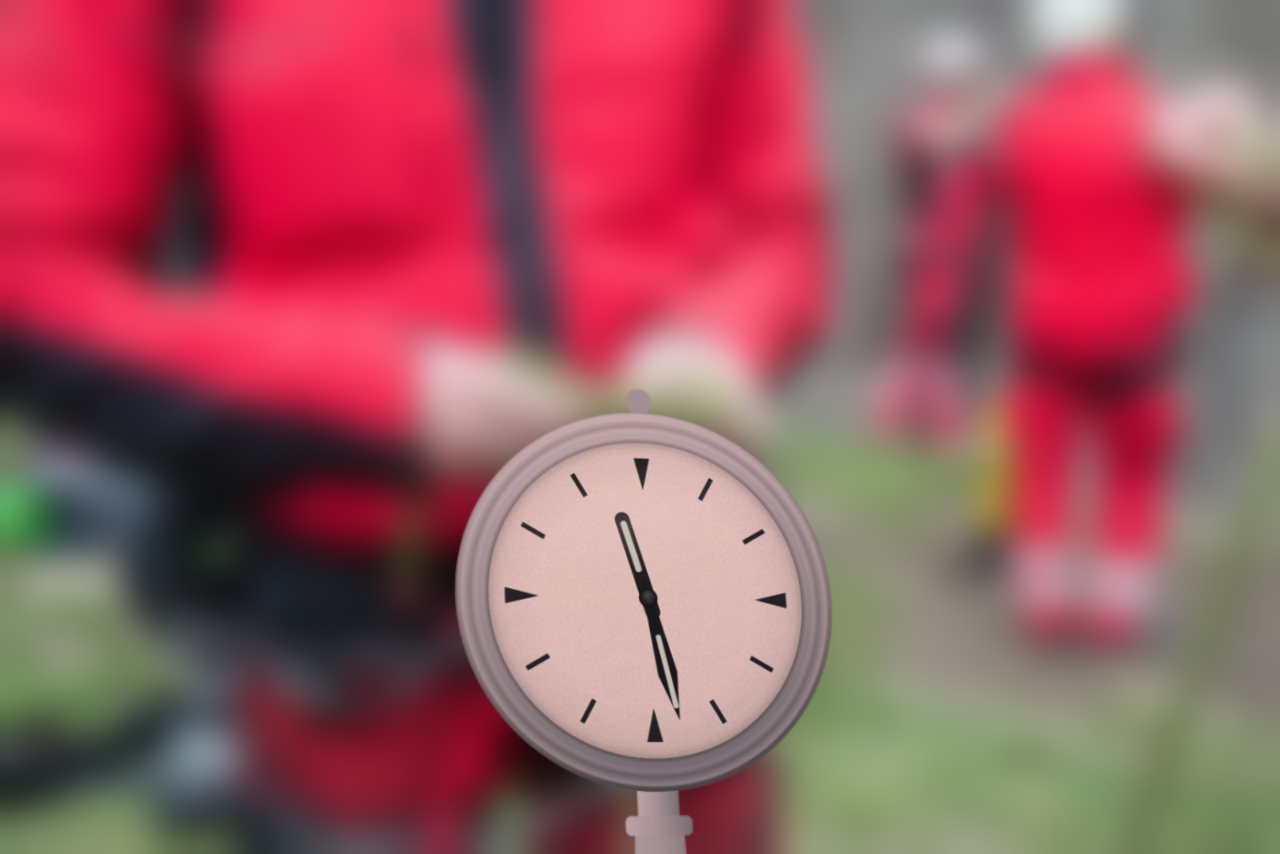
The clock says 11:28
